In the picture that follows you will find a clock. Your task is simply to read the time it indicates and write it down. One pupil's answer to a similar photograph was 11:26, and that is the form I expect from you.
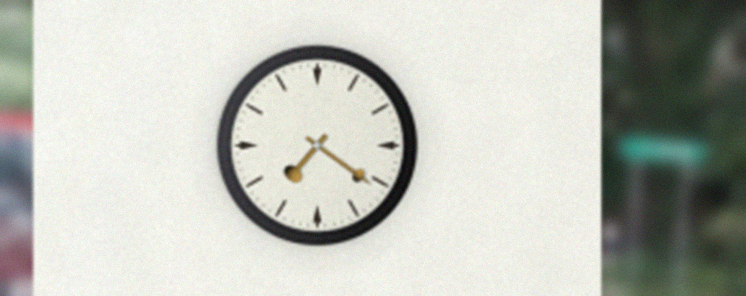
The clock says 7:21
